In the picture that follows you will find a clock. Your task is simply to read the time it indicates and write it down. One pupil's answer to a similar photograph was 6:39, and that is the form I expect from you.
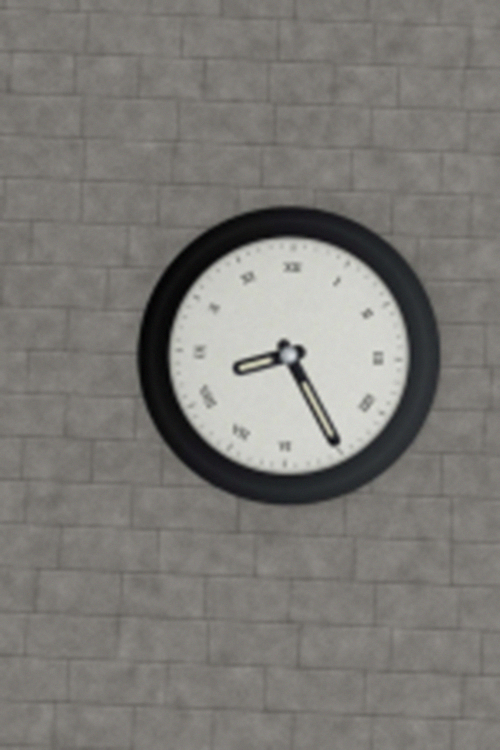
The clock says 8:25
